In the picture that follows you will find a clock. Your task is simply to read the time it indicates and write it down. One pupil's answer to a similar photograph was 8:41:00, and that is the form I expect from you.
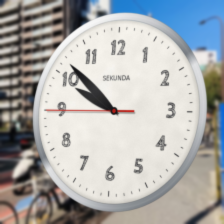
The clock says 9:51:45
